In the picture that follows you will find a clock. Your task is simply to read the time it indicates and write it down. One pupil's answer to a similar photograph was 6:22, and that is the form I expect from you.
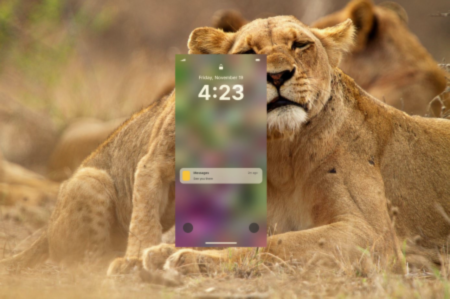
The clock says 4:23
